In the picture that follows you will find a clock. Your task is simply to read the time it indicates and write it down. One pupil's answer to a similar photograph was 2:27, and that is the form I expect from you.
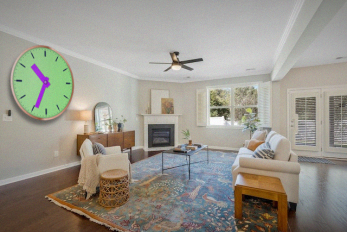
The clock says 10:34
